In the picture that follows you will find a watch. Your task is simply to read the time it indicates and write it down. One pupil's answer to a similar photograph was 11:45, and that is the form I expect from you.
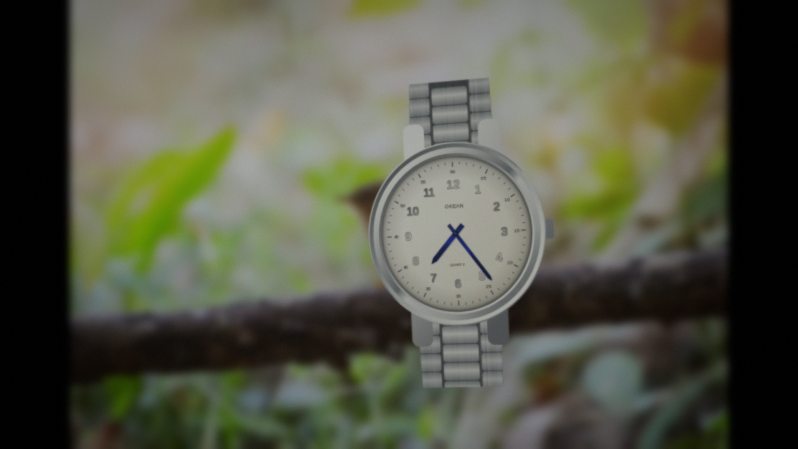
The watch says 7:24
